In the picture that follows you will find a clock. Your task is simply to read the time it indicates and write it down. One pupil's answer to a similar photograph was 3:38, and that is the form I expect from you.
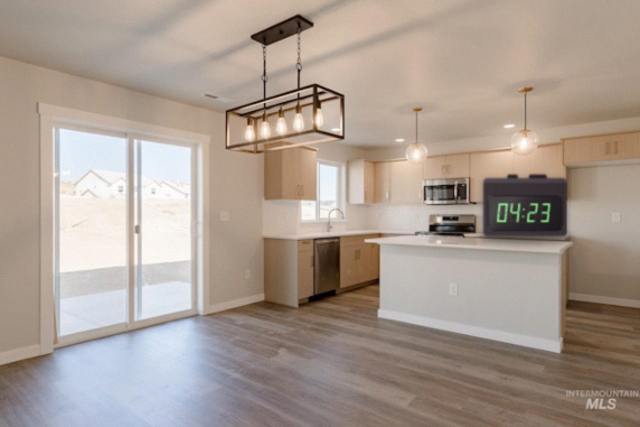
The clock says 4:23
